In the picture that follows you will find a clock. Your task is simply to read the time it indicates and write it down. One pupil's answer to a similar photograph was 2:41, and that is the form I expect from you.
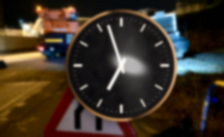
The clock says 6:57
